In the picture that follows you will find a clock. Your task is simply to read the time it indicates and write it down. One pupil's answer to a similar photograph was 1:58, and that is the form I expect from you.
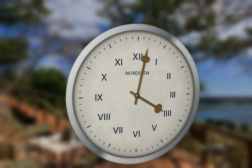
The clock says 4:02
